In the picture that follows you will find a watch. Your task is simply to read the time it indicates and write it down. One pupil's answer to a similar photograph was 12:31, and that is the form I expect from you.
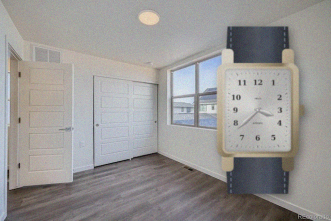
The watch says 3:38
